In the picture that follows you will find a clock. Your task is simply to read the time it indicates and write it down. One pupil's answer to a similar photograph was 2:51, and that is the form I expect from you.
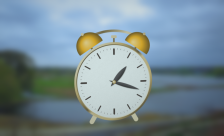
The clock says 1:18
